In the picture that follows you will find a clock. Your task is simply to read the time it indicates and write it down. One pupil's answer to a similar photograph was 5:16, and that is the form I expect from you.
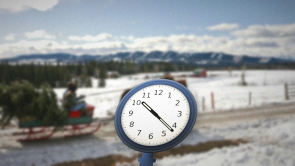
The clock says 10:22
